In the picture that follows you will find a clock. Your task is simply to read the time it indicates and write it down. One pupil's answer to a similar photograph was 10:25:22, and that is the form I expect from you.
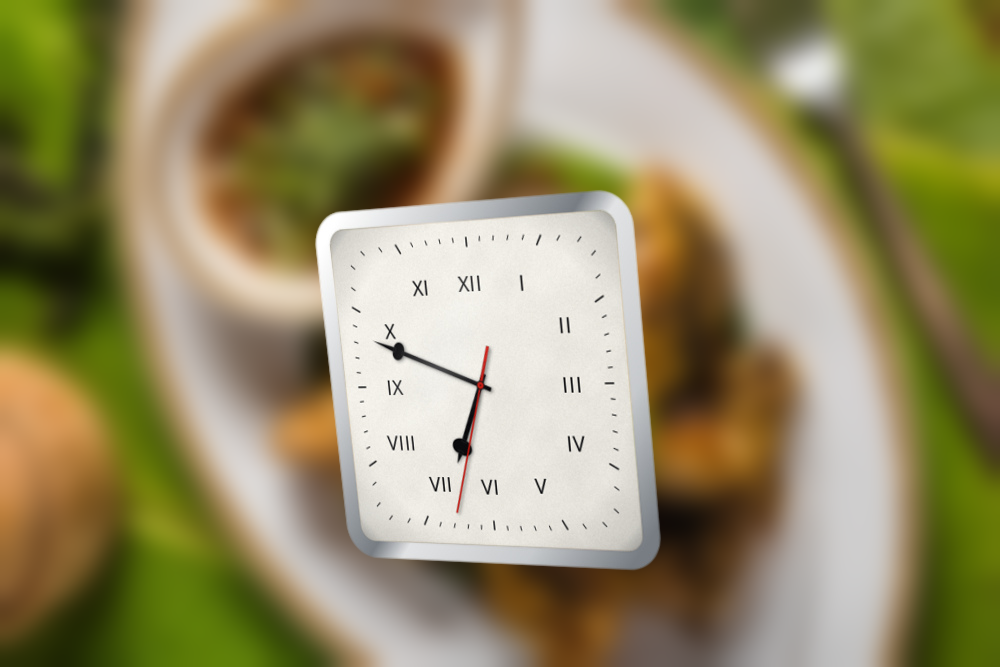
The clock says 6:48:33
